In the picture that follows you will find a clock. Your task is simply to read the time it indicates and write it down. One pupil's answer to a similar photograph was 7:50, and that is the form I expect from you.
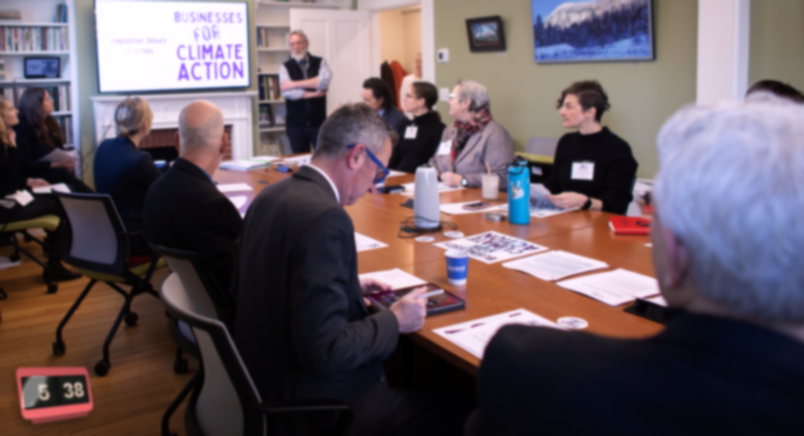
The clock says 5:38
